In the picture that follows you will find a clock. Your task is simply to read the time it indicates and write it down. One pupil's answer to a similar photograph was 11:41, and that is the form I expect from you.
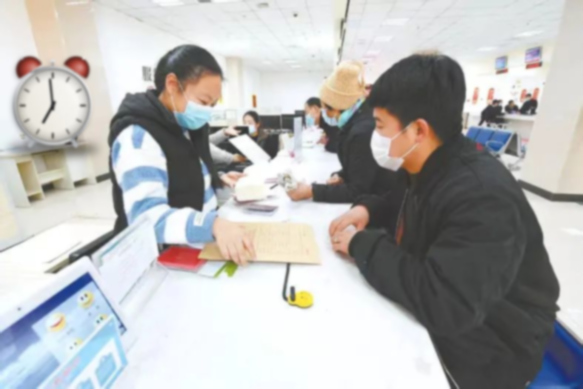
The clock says 6:59
